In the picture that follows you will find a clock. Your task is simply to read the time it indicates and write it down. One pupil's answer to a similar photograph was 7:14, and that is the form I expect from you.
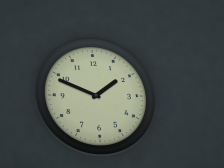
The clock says 1:49
